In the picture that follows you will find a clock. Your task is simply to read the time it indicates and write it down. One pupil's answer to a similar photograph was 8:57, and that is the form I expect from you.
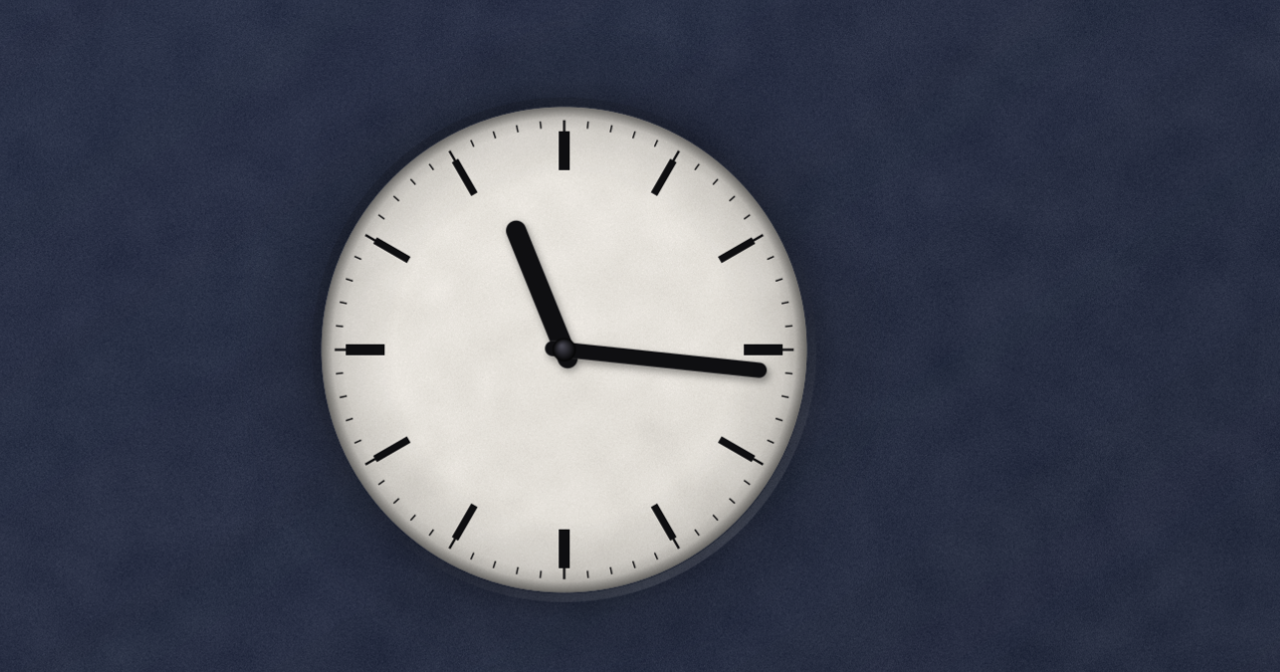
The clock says 11:16
